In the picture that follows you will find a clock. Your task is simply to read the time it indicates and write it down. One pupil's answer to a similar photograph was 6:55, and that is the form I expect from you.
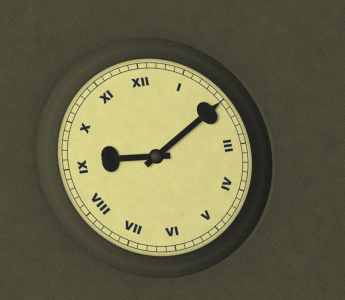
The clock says 9:10
